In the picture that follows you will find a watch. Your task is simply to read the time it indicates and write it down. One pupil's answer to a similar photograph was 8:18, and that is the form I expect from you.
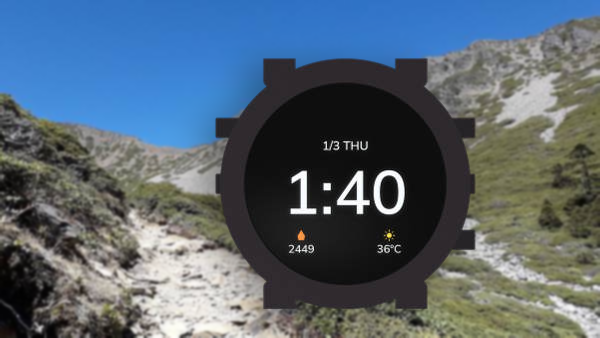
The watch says 1:40
